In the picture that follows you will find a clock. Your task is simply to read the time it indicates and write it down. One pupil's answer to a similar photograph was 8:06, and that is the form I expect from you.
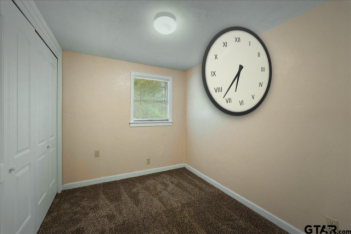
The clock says 6:37
